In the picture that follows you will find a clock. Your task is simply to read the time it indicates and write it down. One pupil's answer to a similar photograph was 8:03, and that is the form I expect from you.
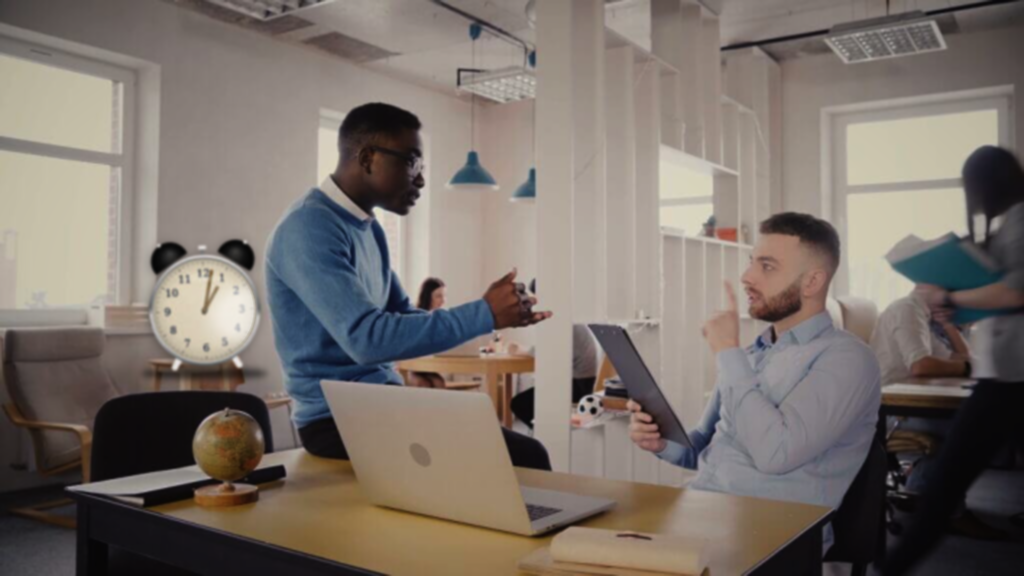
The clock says 1:02
